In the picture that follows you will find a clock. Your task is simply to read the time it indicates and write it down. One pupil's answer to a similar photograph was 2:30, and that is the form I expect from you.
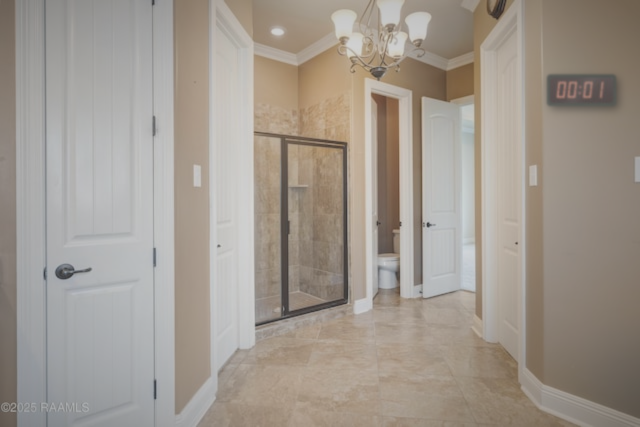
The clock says 0:01
